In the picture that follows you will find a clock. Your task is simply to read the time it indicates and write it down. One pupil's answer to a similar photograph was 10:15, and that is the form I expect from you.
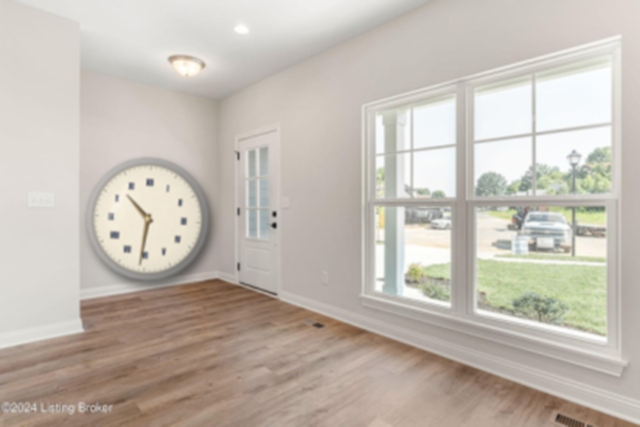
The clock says 10:31
